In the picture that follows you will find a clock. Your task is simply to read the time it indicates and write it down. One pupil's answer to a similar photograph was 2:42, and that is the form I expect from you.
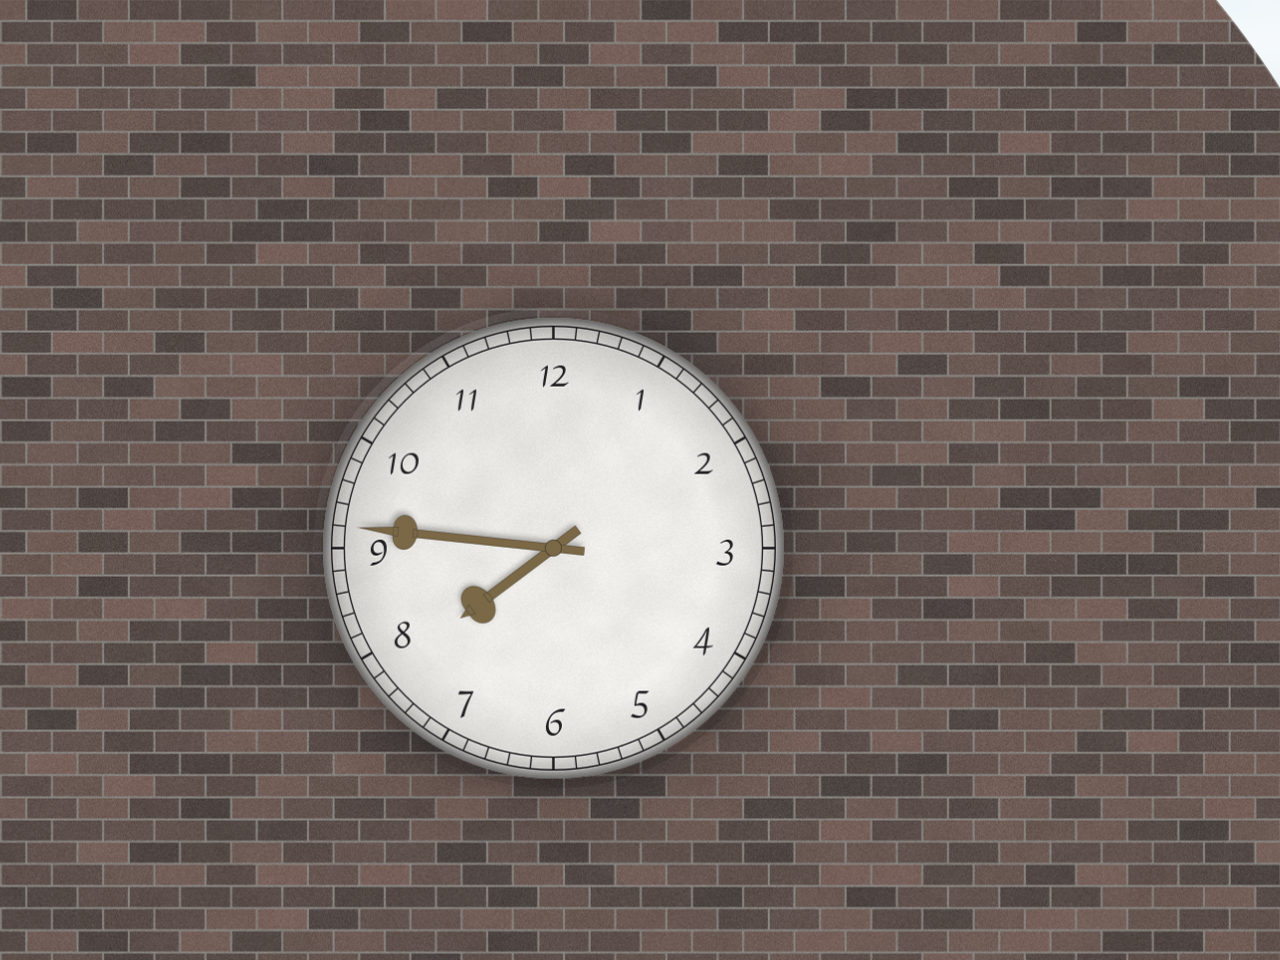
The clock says 7:46
